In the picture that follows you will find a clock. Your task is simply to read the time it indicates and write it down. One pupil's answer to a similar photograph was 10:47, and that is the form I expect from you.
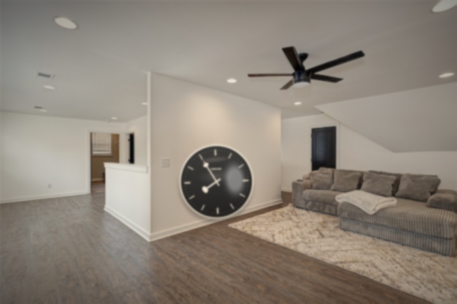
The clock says 7:55
